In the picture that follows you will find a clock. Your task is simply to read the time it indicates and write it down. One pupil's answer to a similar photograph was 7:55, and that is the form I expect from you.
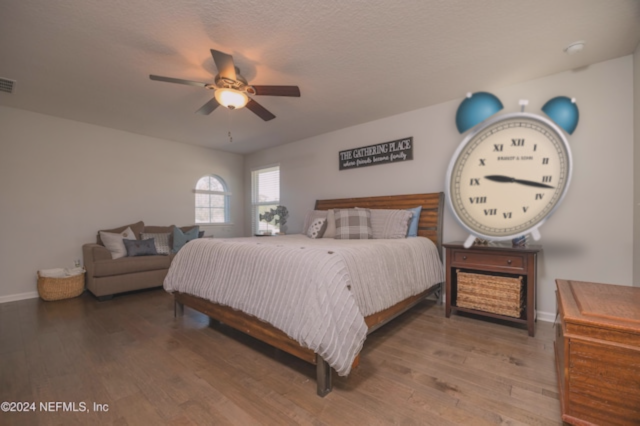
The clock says 9:17
